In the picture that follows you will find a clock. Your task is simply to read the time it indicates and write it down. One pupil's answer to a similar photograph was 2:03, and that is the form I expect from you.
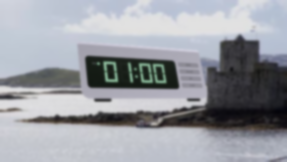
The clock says 1:00
